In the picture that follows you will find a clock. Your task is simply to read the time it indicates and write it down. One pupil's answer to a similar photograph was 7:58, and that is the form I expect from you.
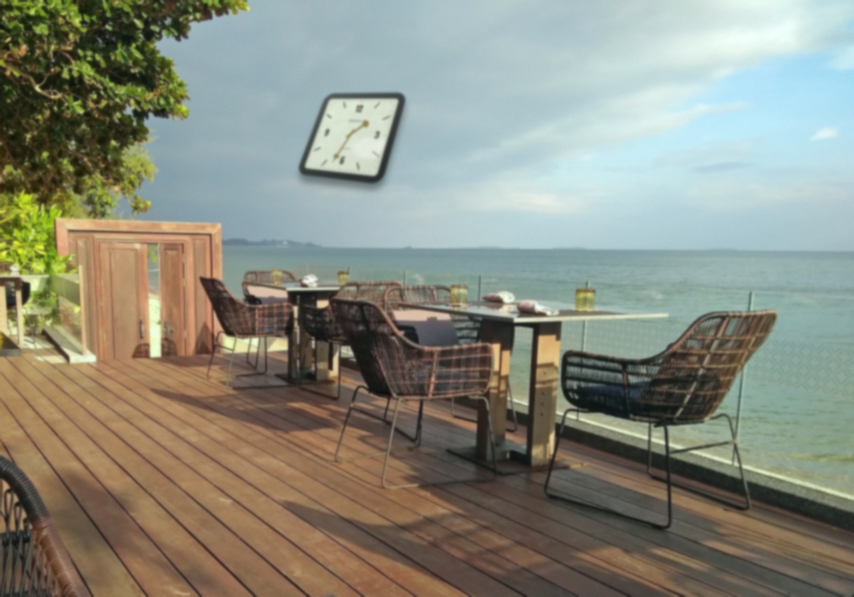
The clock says 1:33
